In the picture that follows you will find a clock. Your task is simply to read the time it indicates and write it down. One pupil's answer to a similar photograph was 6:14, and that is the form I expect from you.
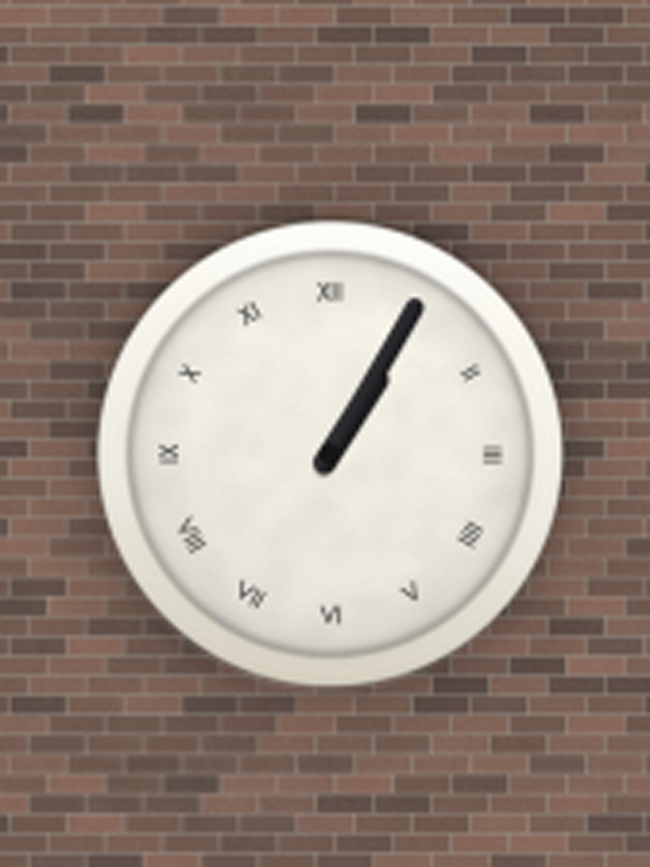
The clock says 1:05
